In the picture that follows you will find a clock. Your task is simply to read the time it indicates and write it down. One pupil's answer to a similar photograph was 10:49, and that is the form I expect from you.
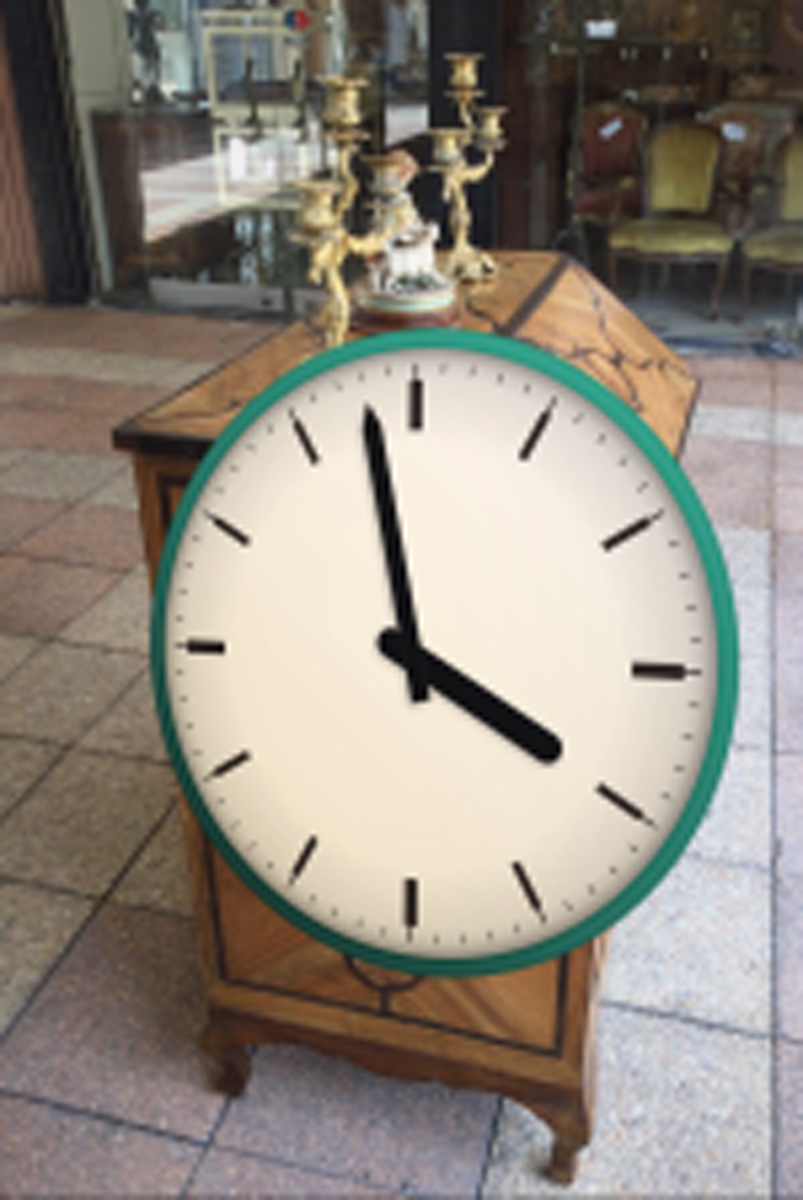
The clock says 3:58
